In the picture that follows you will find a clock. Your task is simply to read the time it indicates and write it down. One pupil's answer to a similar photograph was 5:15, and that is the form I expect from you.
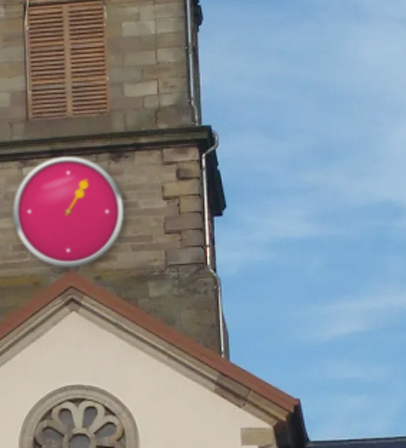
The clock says 1:05
